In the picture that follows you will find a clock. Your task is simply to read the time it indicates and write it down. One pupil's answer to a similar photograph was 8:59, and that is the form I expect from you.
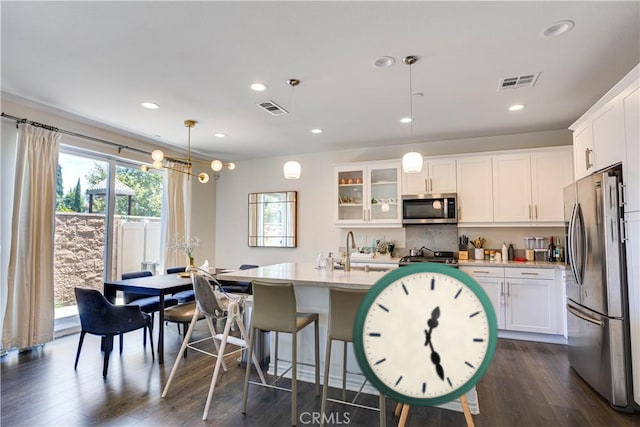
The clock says 12:26
